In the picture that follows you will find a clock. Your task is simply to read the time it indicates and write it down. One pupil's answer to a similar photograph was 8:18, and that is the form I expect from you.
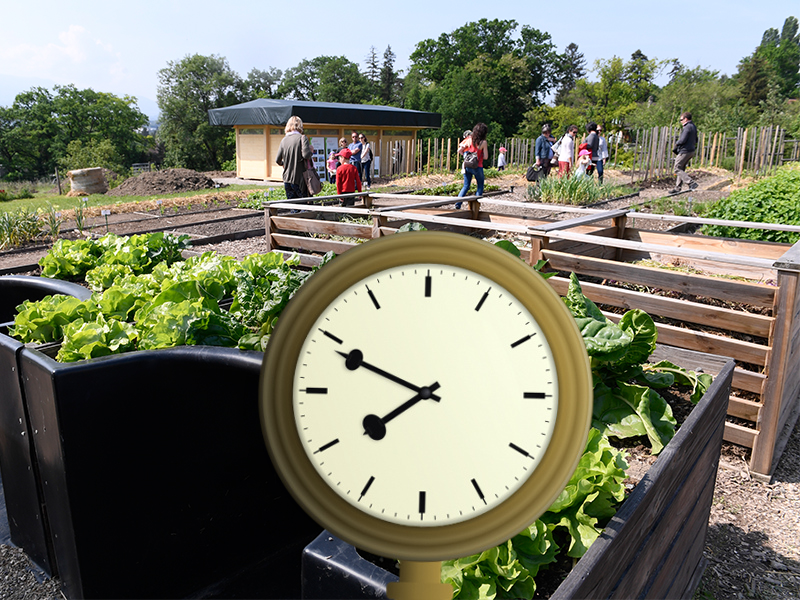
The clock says 7:49
